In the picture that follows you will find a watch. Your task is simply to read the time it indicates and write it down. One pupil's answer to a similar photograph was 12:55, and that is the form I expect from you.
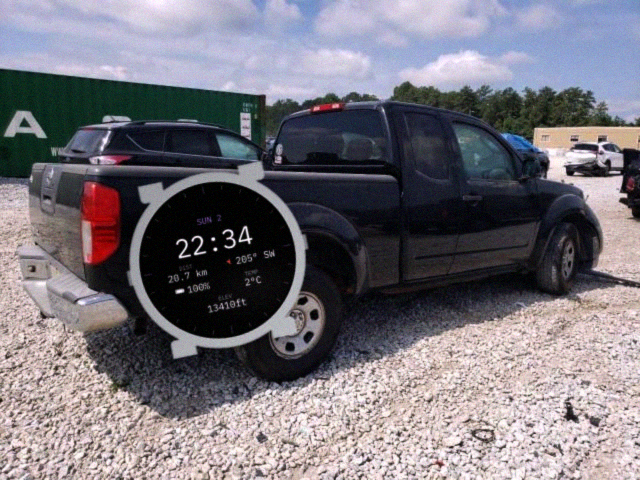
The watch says 22:34
